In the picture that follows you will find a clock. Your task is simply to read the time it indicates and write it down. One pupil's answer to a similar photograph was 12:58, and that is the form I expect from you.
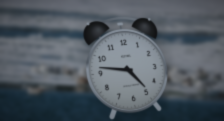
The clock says 4:47
